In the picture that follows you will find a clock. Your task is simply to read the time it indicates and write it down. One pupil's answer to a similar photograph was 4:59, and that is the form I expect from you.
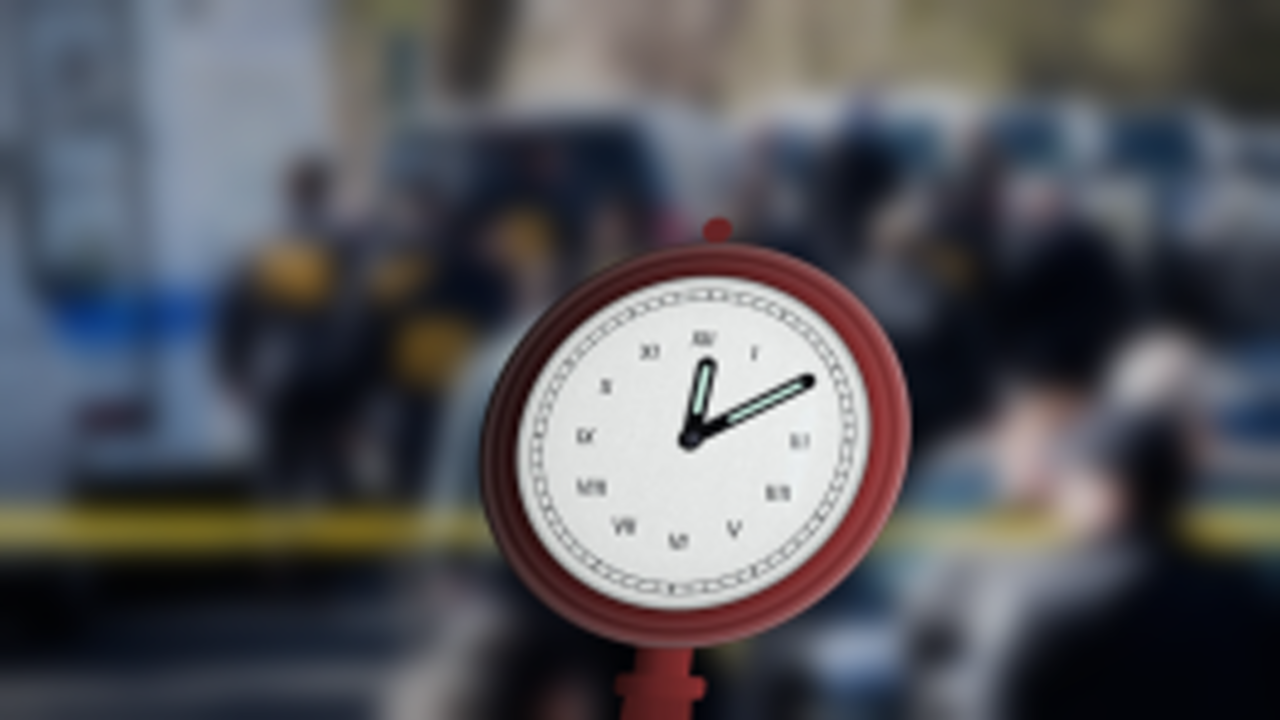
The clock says 12:10
